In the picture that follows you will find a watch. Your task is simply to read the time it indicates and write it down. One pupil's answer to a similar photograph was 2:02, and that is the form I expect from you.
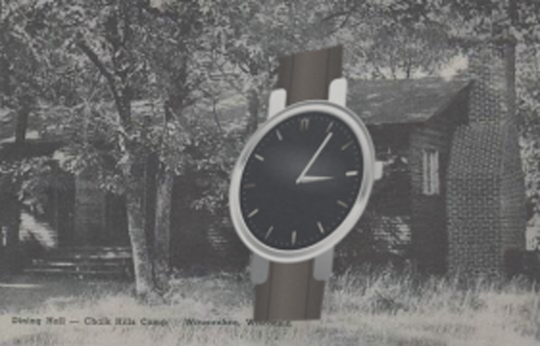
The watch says 3:06
